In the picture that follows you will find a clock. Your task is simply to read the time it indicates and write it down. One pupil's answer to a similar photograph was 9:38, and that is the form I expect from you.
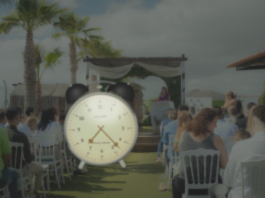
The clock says 7:23
